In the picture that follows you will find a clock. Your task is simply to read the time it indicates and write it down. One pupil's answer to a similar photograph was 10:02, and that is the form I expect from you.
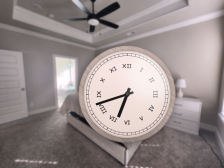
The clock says 6:42
